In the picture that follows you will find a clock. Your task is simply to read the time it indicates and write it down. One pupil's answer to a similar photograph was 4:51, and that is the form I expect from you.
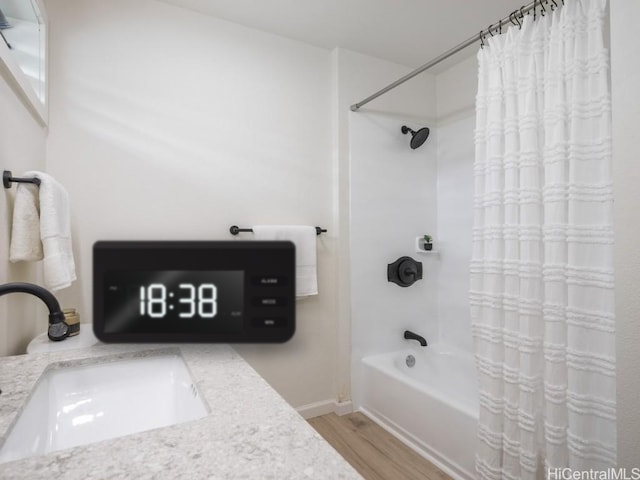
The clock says 18:38
